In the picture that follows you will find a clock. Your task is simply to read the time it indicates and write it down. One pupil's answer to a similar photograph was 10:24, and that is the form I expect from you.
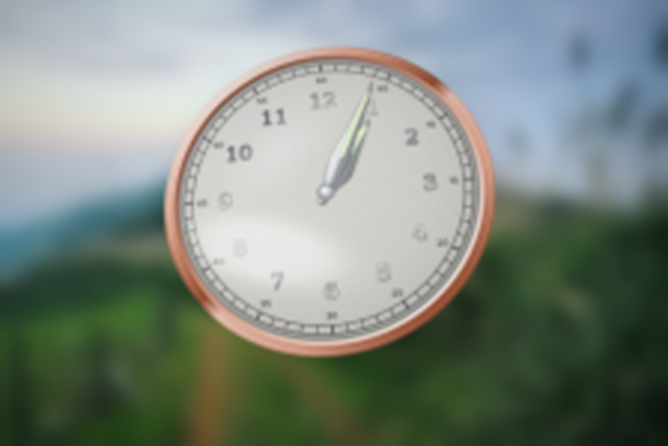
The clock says 1:04
